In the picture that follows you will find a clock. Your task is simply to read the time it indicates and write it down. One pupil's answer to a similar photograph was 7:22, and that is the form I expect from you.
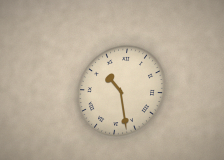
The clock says 10:27
